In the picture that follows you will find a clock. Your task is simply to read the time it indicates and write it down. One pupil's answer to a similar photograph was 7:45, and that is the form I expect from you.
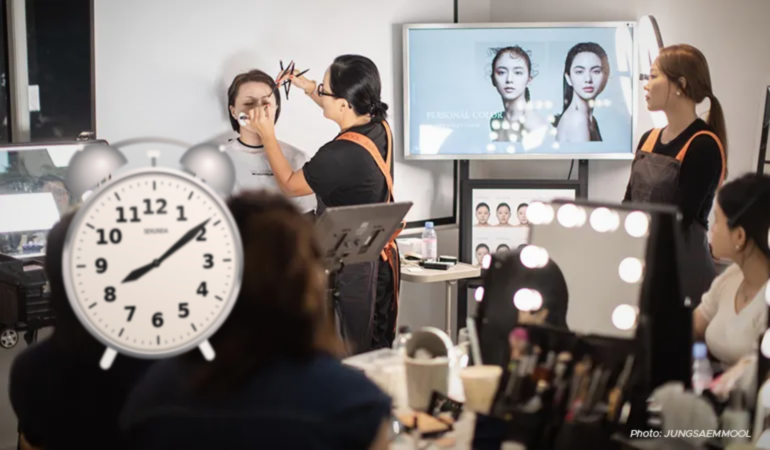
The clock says 8:09
